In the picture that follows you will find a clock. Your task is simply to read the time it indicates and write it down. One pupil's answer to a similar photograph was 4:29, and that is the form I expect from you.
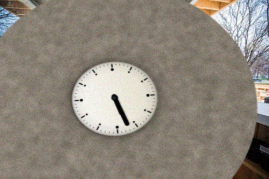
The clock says 5:27
